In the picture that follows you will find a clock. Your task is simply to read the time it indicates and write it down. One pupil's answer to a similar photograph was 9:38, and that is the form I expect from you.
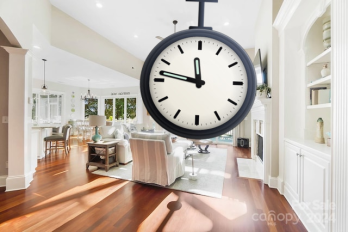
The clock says 11:47
